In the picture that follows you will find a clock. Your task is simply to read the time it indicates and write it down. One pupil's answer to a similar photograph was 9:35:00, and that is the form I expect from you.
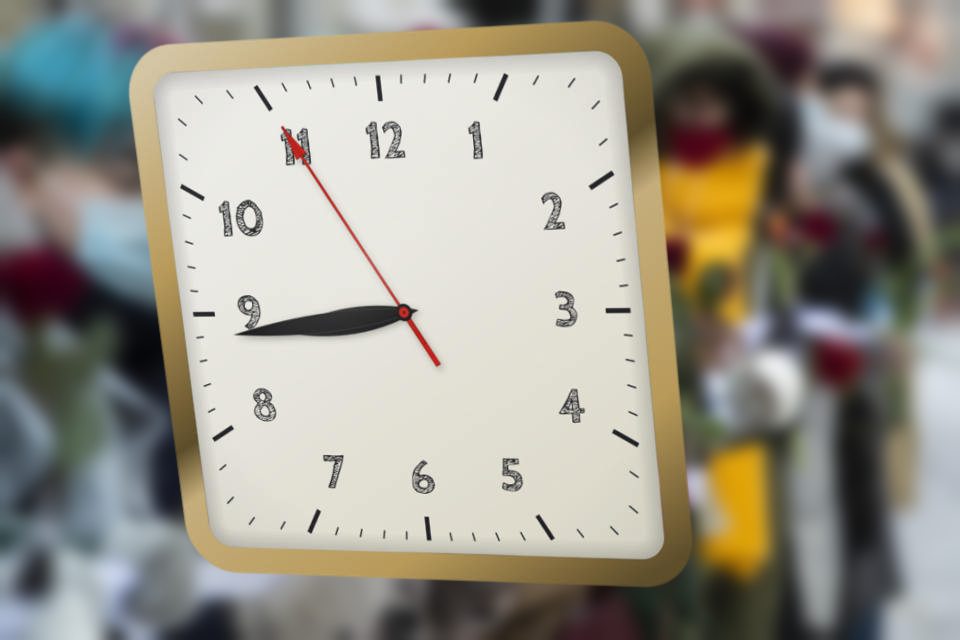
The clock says 8:43:55
